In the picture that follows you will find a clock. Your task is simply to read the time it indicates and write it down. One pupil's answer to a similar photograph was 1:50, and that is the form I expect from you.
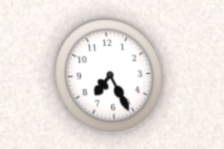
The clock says 7:26
